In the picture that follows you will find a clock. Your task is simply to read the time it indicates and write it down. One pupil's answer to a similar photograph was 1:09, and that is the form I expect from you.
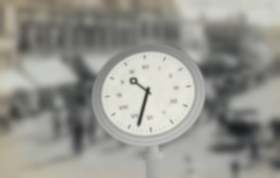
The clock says 10:33
